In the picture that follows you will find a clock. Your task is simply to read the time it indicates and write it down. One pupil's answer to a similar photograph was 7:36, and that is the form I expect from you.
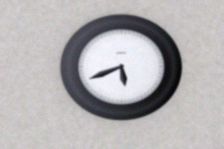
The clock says 5:41
